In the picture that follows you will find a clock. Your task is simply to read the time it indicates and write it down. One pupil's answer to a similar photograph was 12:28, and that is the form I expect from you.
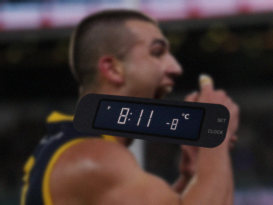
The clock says 8:11
